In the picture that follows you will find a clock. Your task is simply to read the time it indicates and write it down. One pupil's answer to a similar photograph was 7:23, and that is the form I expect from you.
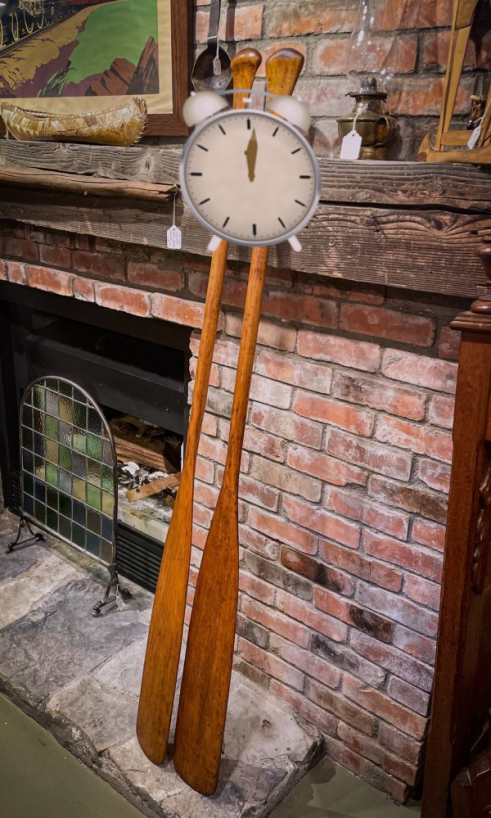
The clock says 12:01
